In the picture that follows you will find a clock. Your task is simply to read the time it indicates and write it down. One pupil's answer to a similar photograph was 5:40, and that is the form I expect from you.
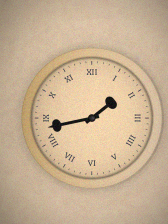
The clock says 1:43
